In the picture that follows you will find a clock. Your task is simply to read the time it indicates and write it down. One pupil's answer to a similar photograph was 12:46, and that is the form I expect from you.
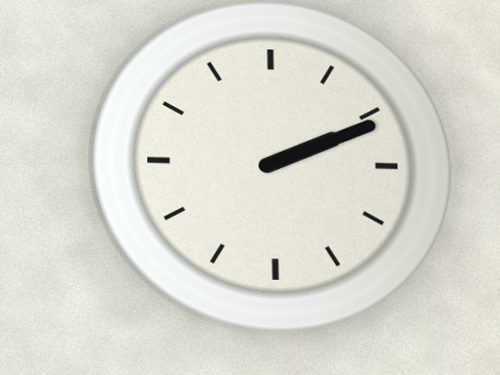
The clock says 2:11
